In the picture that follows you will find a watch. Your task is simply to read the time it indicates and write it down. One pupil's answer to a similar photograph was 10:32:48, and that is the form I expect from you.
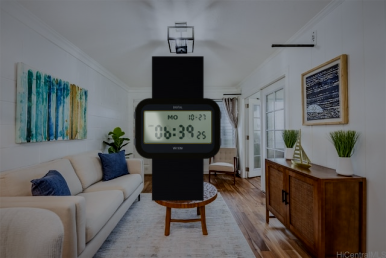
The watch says 6:39:25
